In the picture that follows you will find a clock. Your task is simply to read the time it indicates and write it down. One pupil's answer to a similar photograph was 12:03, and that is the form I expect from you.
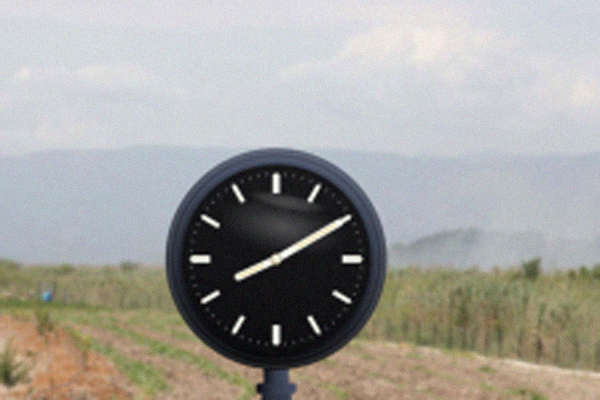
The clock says 8:10
